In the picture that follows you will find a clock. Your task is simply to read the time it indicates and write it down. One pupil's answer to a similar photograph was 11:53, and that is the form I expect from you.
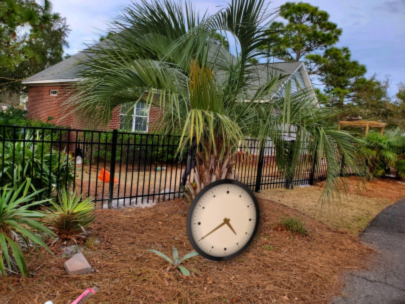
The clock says 4:40
